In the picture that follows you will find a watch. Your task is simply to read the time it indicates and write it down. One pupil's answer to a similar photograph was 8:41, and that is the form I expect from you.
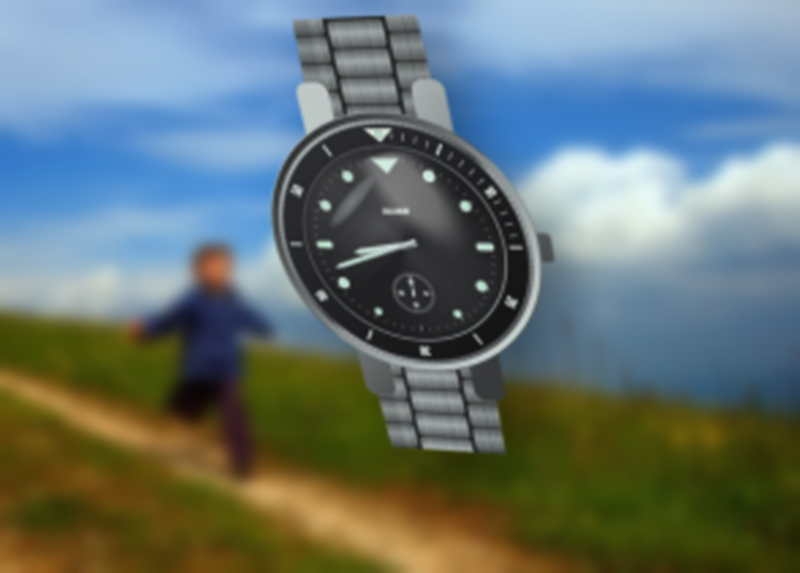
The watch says 8:42
